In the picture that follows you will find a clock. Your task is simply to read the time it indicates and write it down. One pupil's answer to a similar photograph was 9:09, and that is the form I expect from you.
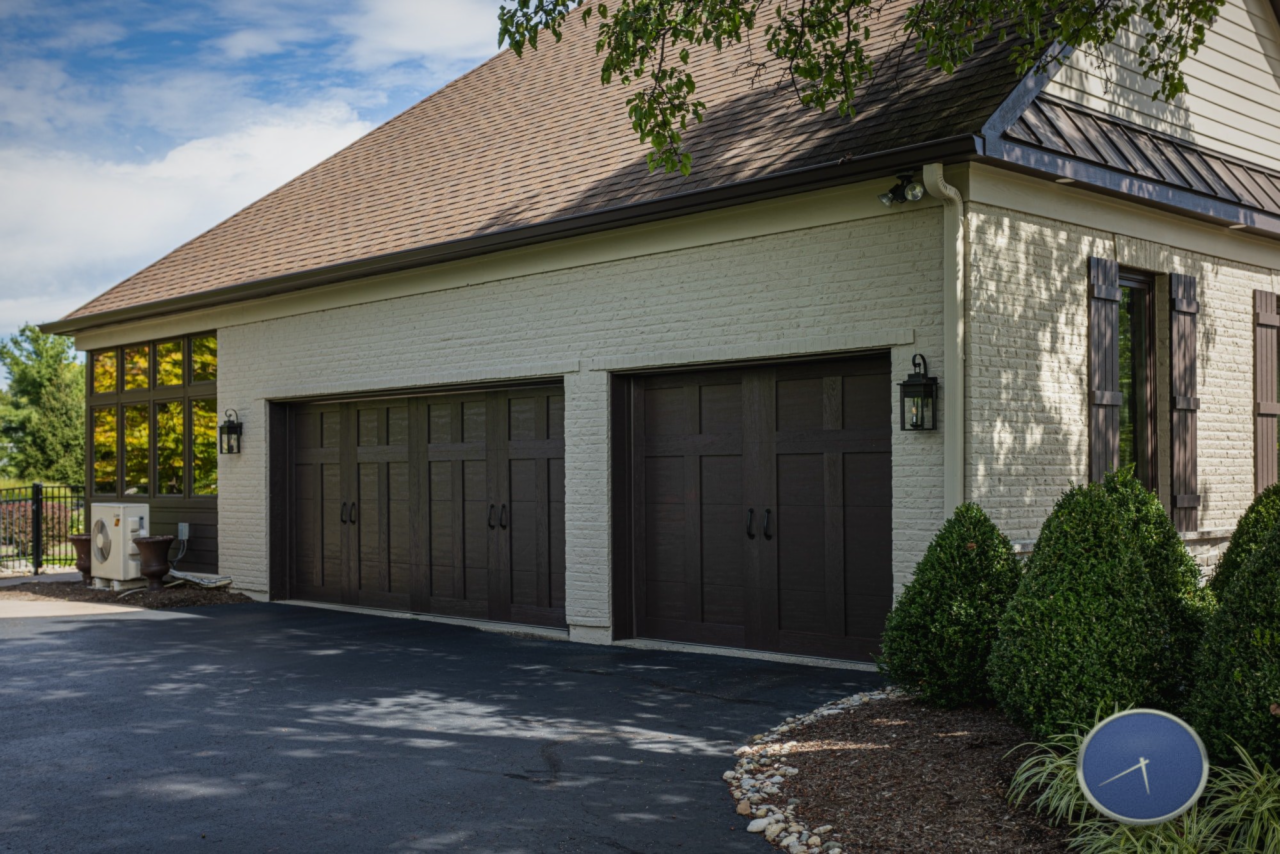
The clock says 5:40
